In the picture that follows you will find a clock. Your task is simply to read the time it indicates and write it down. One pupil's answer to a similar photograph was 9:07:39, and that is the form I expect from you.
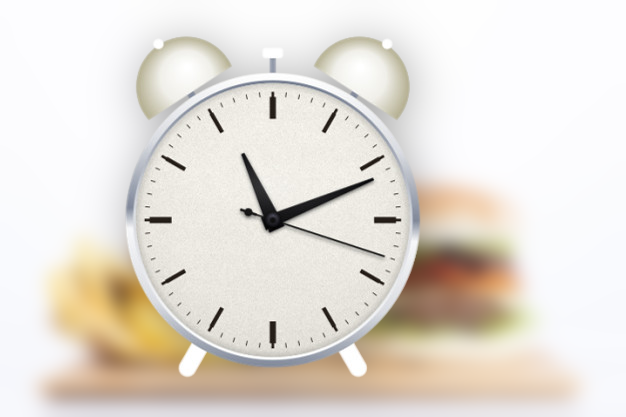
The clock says 11:11:18
